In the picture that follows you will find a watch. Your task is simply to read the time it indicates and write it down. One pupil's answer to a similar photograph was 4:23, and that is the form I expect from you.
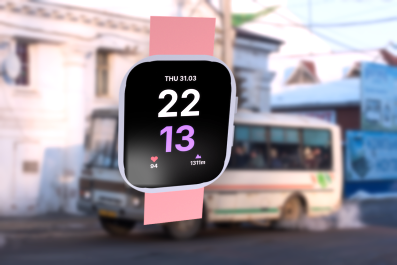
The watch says 22:13
